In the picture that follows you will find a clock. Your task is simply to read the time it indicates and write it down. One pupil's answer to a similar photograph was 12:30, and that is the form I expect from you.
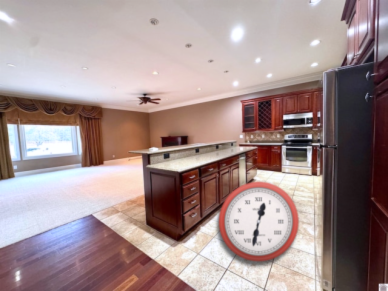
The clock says 12:32
